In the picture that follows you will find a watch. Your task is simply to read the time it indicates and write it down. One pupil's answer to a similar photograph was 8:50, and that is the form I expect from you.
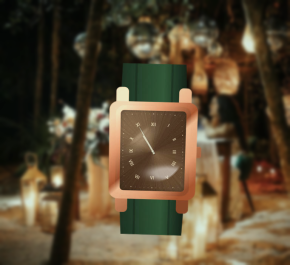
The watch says 10:55
